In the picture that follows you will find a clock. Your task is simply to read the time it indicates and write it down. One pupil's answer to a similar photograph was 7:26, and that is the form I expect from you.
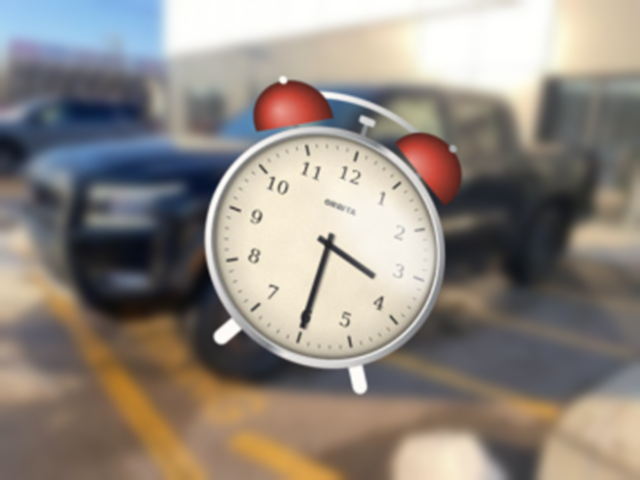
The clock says 3:30
